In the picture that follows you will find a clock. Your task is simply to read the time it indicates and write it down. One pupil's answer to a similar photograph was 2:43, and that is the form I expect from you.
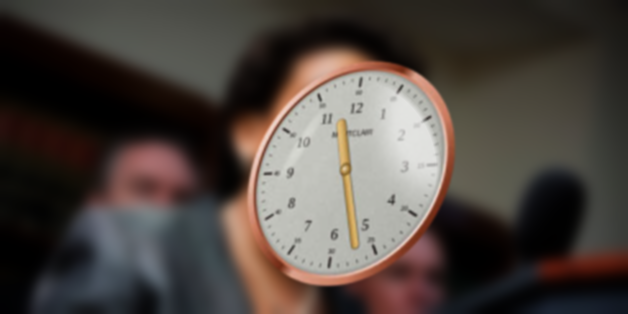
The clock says 11:27
